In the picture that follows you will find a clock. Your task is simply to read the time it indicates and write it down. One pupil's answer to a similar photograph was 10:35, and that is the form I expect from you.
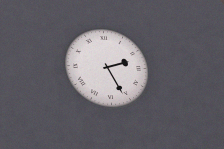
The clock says 2:26
